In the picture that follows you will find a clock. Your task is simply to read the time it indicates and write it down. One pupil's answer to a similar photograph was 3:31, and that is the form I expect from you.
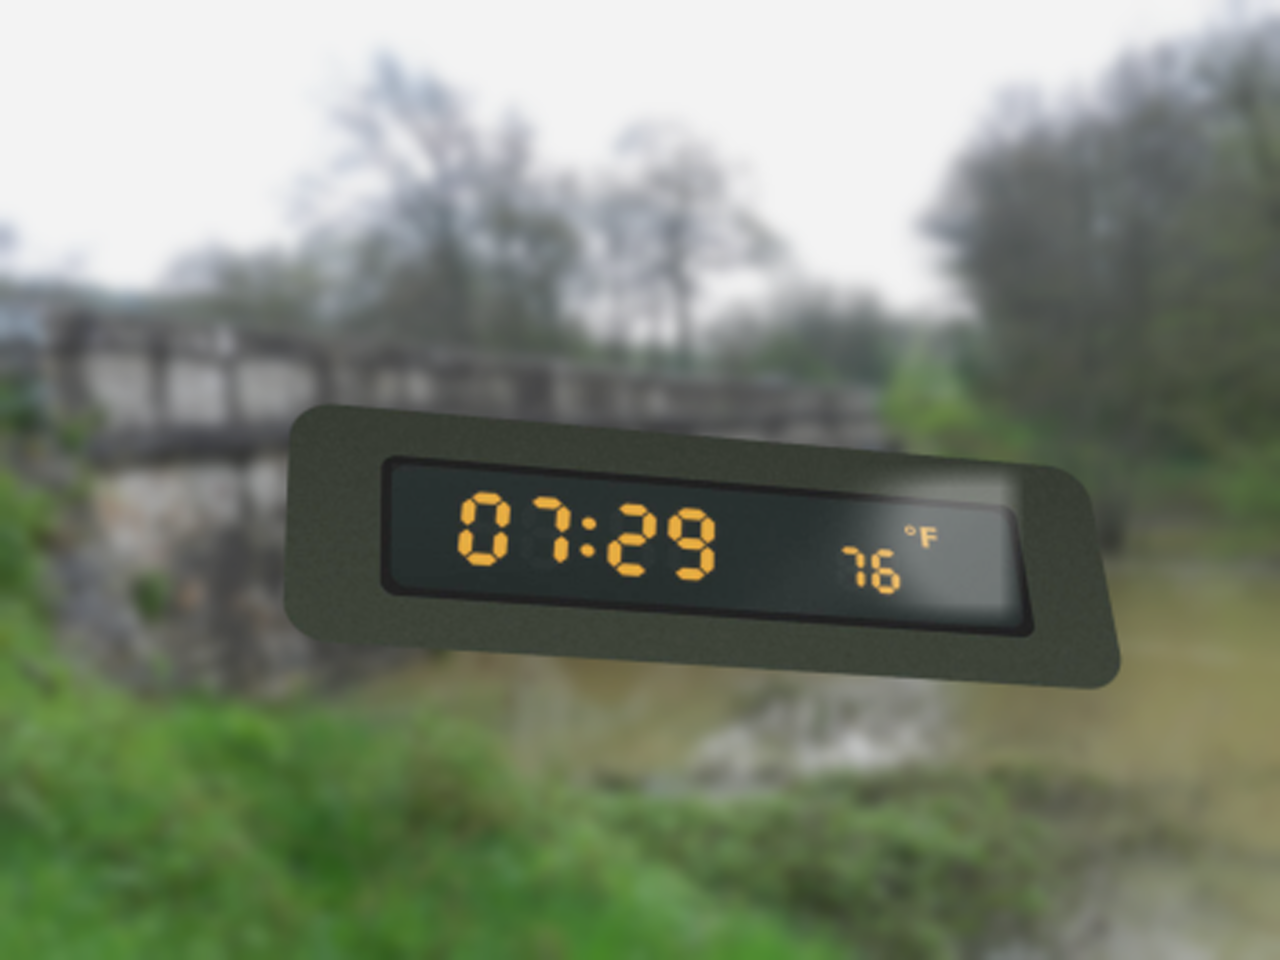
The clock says 7:29
